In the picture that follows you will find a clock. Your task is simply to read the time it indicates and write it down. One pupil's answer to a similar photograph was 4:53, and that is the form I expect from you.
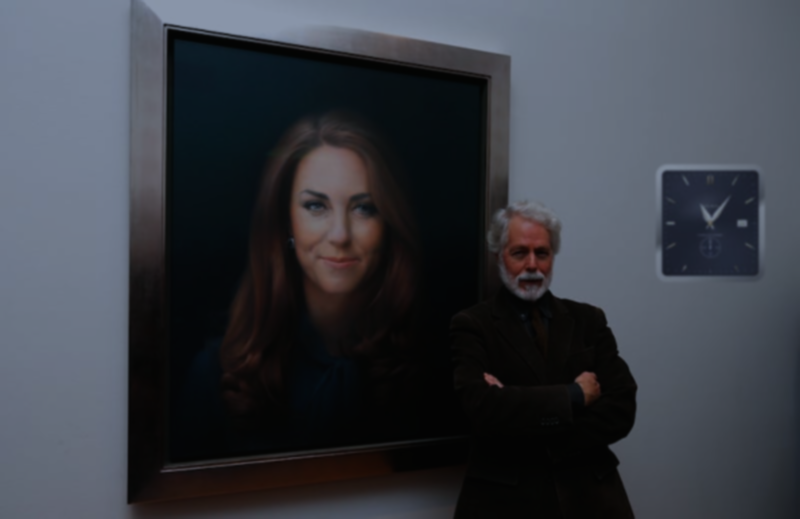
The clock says 11:06
